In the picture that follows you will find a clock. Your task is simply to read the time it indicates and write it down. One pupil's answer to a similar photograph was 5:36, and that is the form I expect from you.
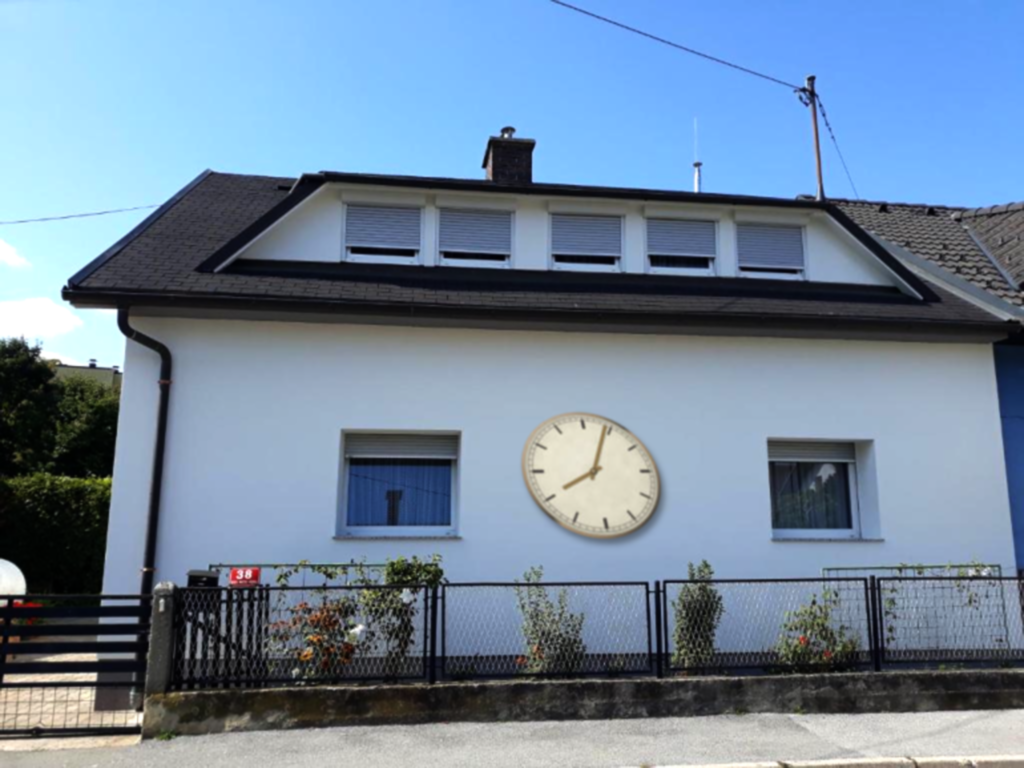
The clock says 8:04
